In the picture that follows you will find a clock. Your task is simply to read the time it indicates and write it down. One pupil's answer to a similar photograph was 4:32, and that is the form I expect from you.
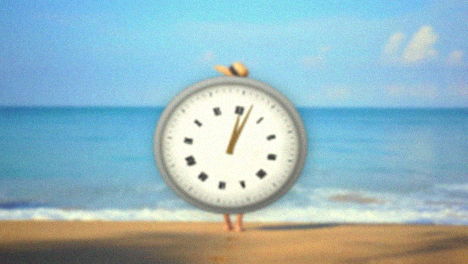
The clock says 12:02
